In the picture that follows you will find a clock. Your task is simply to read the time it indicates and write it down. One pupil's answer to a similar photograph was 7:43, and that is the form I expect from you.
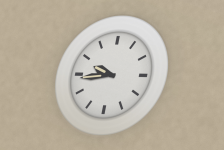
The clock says 9:44
